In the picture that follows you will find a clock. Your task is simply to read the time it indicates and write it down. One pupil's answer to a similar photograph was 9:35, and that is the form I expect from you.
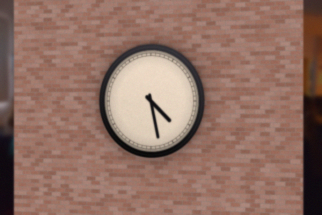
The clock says 4:28
